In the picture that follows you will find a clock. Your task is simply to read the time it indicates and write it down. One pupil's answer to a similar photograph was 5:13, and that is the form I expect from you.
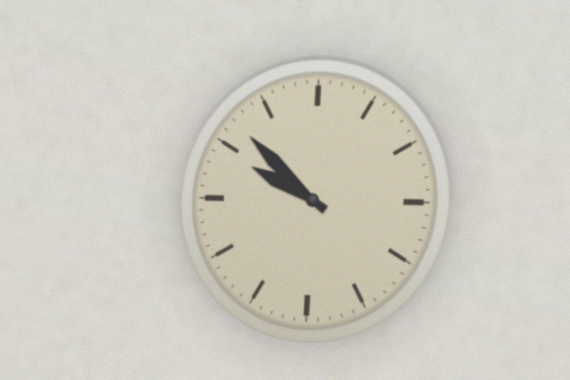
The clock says 9:52
